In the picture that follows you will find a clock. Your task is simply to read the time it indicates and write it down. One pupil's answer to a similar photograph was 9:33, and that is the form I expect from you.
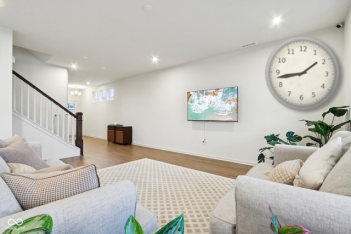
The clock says 1:43
